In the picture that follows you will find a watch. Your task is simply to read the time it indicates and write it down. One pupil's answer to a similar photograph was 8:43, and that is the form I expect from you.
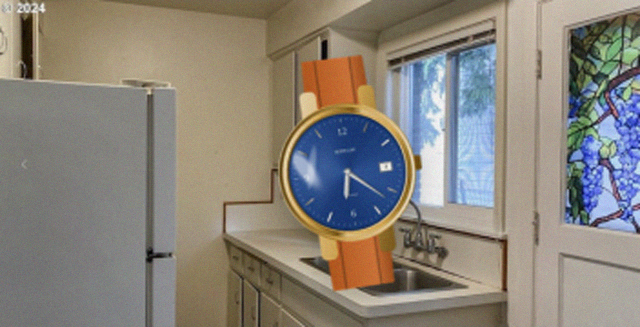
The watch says 6:22
